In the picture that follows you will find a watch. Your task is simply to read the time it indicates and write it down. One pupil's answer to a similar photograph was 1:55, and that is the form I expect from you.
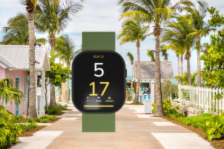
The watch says 5:17
